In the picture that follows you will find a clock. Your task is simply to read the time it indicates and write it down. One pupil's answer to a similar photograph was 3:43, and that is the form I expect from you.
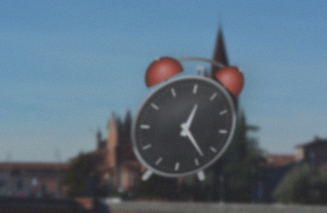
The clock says 12:23
